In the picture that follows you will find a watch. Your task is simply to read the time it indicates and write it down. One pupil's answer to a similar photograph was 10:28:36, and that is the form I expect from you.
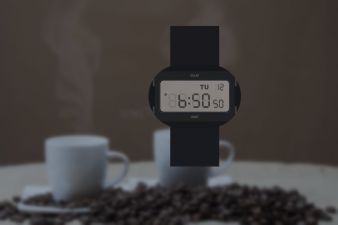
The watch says 6:50:50
